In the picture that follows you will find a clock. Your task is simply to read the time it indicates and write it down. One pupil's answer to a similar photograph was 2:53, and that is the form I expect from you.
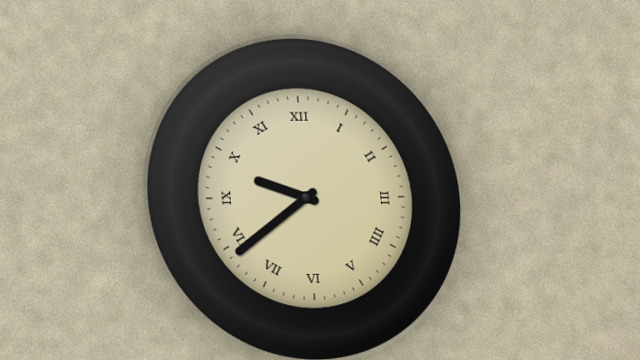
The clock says 9:39
